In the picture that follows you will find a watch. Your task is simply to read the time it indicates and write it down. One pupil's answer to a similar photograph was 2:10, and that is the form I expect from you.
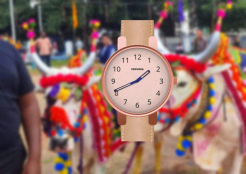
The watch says 1:41
